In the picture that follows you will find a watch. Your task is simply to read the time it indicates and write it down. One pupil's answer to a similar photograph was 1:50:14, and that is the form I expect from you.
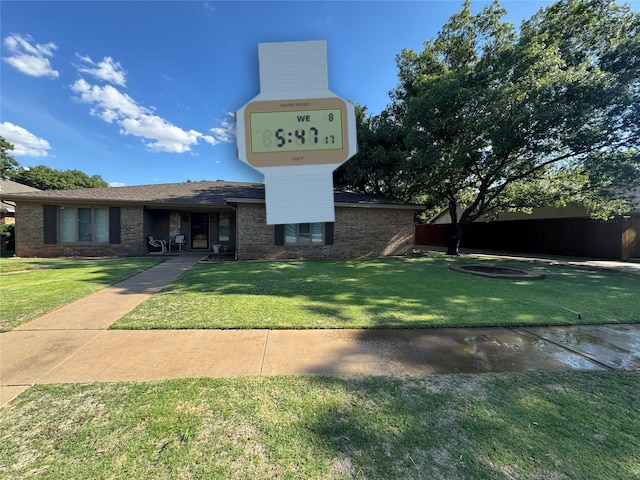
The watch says 5:47:17
